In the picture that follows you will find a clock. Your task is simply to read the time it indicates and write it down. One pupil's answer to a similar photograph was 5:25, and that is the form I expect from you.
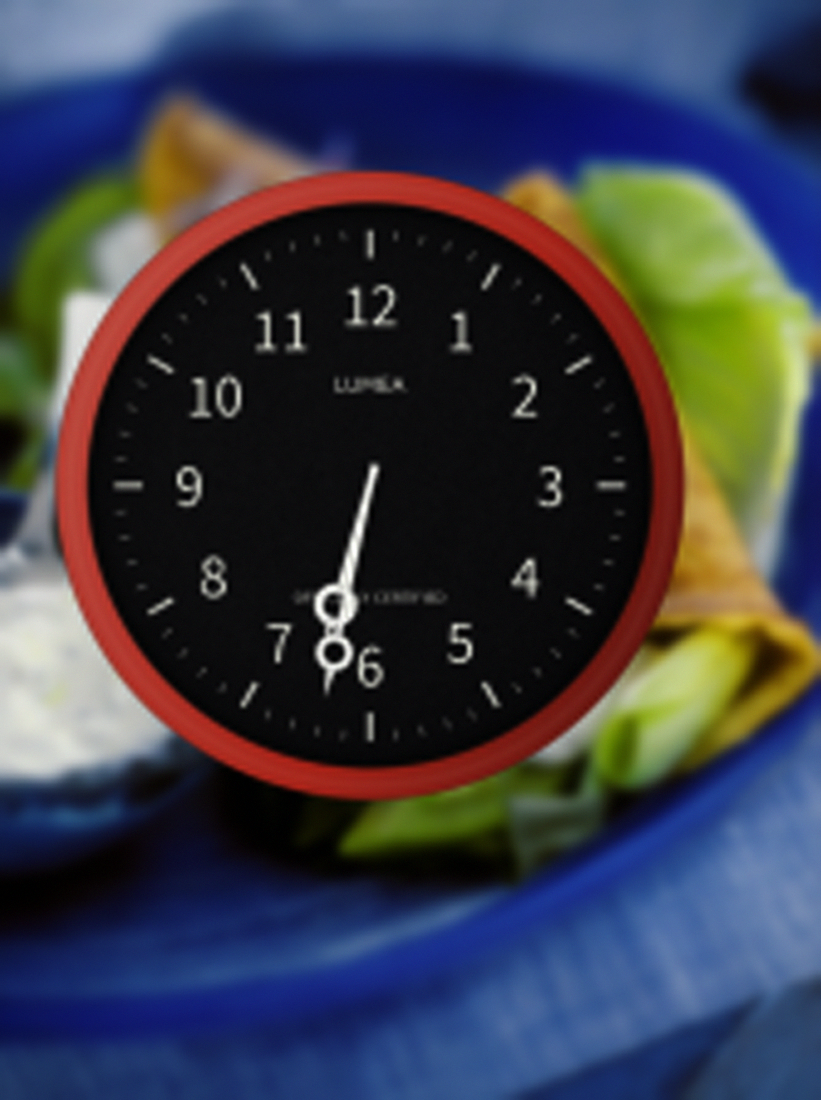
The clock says 6:32
